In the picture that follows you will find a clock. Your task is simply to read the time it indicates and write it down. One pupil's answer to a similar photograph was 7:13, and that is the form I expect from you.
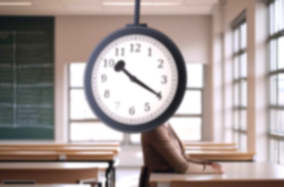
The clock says 10:20
